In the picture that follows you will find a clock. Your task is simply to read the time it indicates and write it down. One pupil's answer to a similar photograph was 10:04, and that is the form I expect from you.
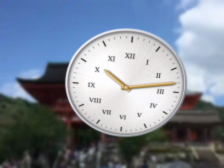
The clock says 10:13
